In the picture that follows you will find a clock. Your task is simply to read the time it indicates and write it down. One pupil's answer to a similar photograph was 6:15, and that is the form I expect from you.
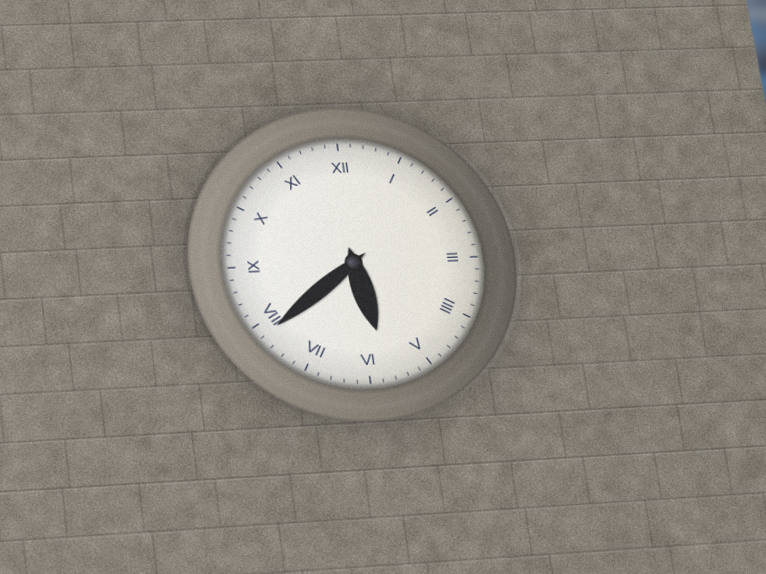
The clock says 5:39
